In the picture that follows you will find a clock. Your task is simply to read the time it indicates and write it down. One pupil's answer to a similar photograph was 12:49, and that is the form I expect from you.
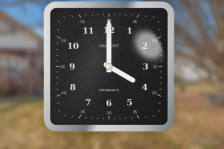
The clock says 4:00
